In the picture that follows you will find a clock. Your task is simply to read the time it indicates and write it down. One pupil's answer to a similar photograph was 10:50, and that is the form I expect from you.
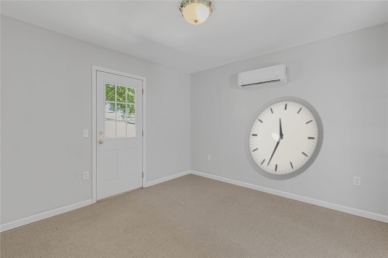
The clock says 11:33
